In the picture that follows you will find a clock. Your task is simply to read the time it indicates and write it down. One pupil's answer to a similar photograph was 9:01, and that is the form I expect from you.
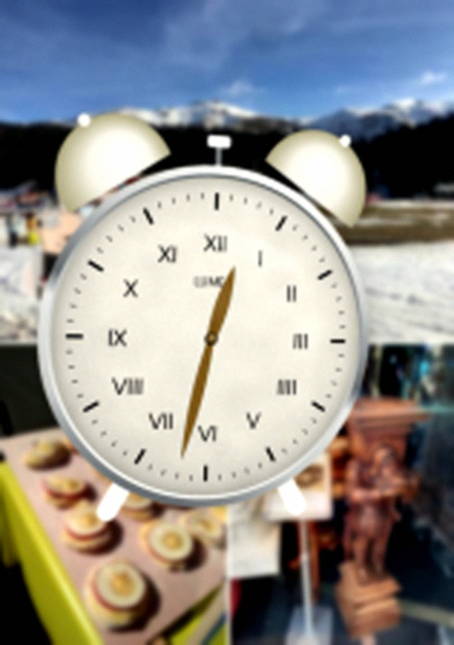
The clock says 12:32
